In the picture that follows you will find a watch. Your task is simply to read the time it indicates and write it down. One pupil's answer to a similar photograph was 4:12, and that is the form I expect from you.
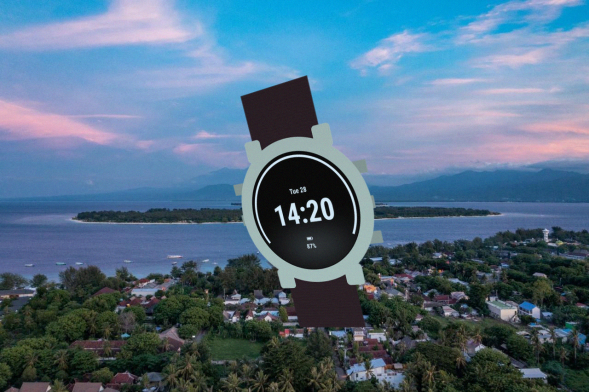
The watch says 14:20
